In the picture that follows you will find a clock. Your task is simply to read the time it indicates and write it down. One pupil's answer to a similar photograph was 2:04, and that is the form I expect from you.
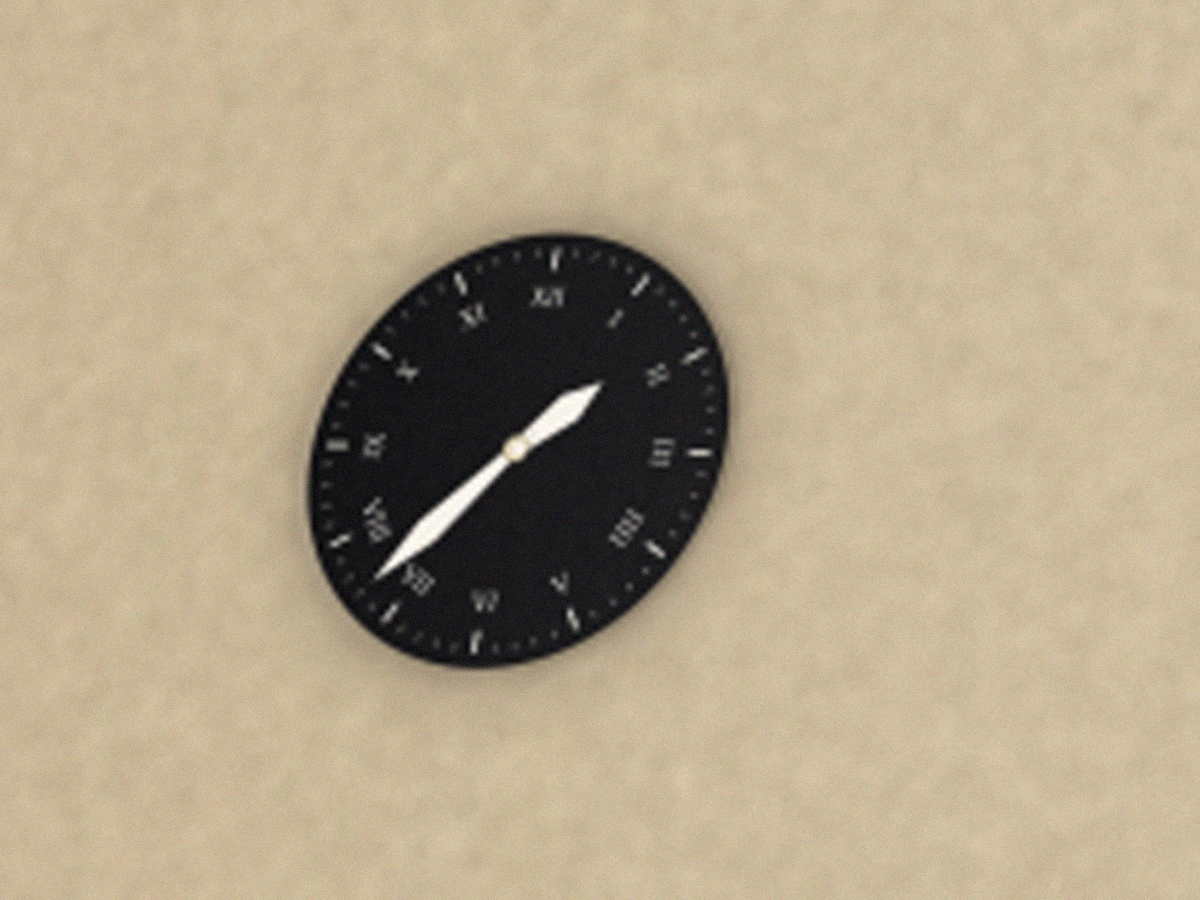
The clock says 1:37
